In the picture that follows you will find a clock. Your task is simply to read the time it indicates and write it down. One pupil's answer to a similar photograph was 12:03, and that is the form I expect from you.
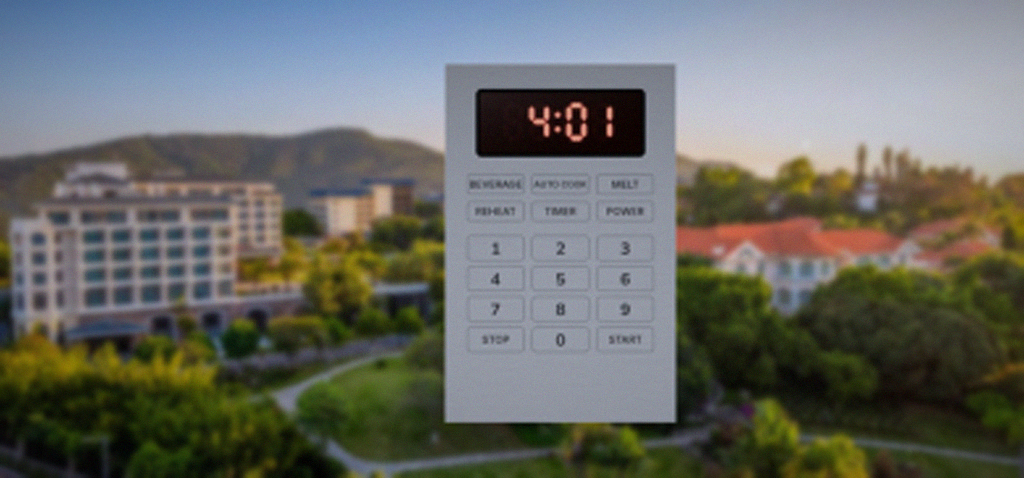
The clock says 4:01
